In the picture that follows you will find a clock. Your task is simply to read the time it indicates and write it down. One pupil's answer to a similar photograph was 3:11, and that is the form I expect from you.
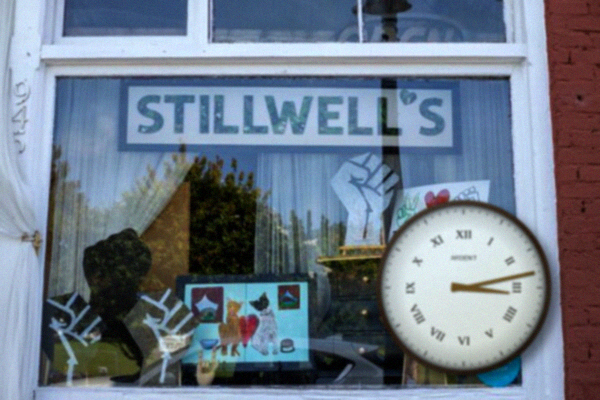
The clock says 3:13
